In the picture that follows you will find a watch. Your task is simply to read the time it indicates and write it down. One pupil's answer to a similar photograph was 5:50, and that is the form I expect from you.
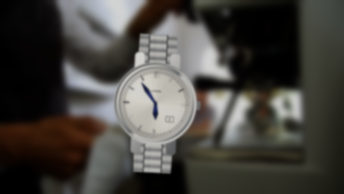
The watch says 5:54
